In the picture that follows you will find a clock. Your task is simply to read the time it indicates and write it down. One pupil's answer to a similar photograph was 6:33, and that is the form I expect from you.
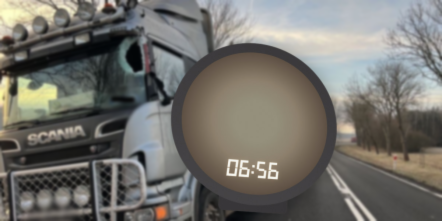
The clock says 6:56
